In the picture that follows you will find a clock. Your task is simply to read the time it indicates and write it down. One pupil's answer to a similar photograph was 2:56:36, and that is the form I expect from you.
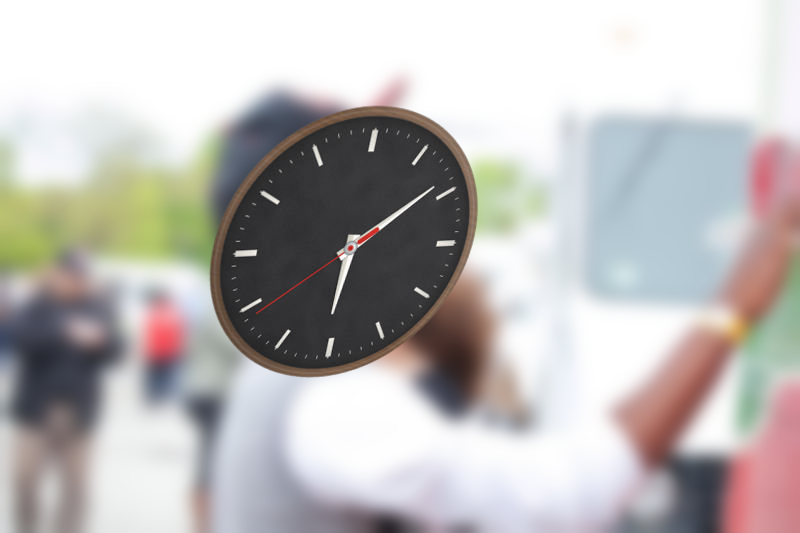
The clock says 6:08:39
